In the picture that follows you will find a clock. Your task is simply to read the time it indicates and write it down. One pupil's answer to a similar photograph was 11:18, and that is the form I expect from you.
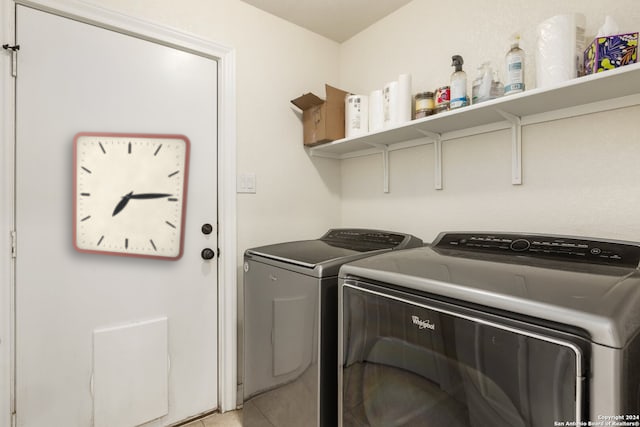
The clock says 7:14
